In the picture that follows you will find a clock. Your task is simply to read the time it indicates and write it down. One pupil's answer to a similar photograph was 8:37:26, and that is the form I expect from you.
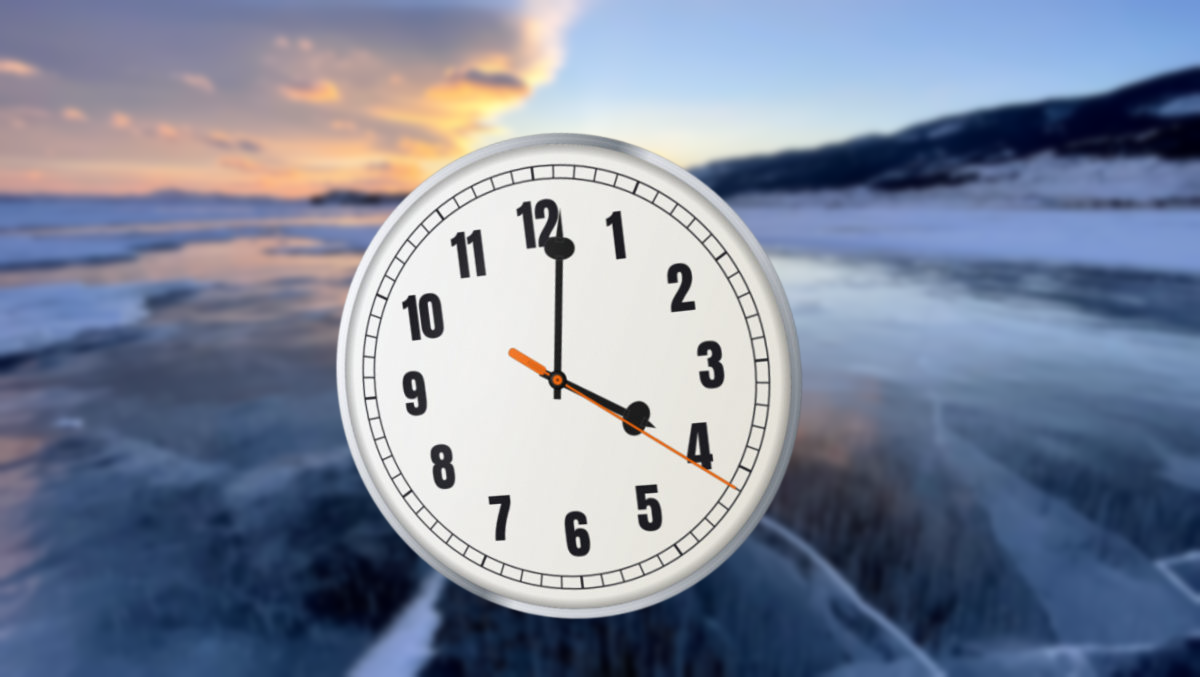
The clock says 4:01:21
